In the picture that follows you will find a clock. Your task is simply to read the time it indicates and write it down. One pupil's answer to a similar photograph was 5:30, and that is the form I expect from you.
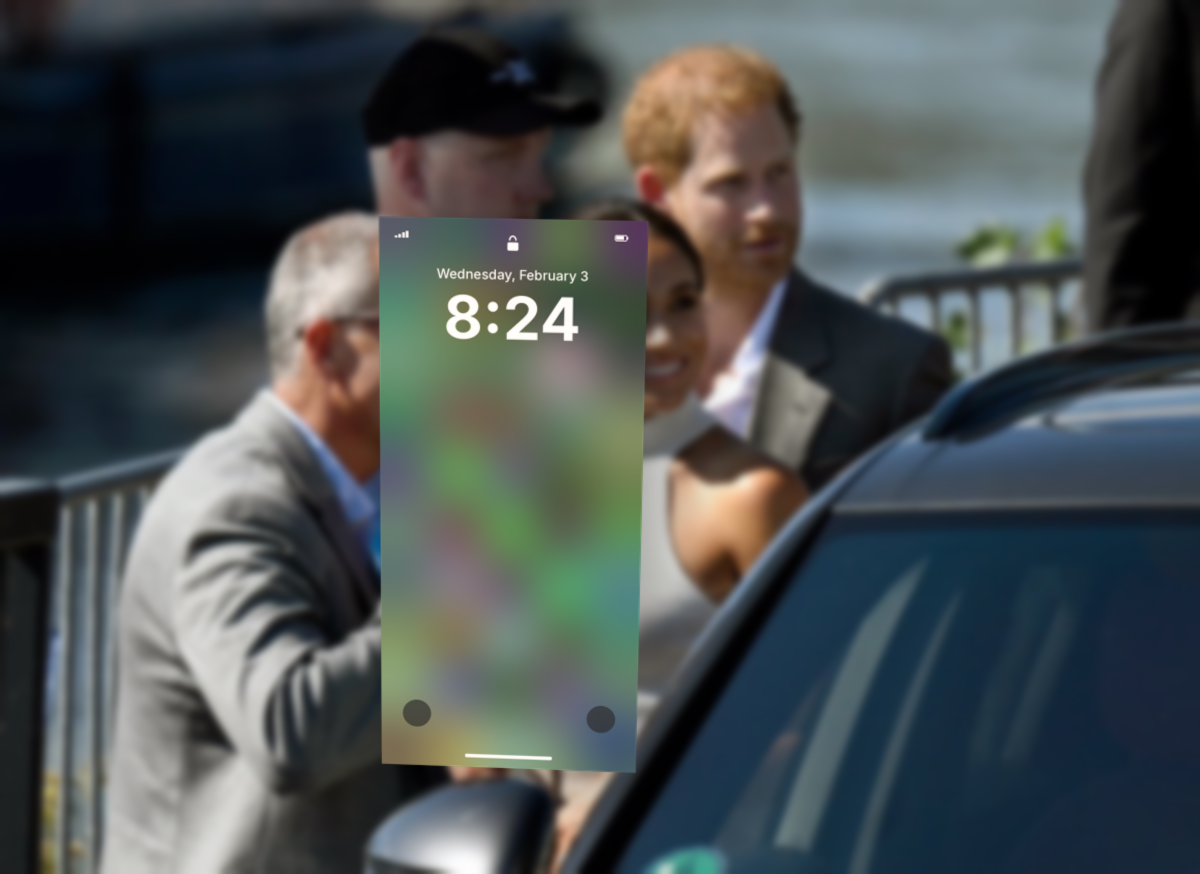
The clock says 8:24
